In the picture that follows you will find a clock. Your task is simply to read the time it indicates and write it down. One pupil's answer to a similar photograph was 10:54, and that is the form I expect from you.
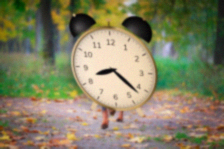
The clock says 8:22
